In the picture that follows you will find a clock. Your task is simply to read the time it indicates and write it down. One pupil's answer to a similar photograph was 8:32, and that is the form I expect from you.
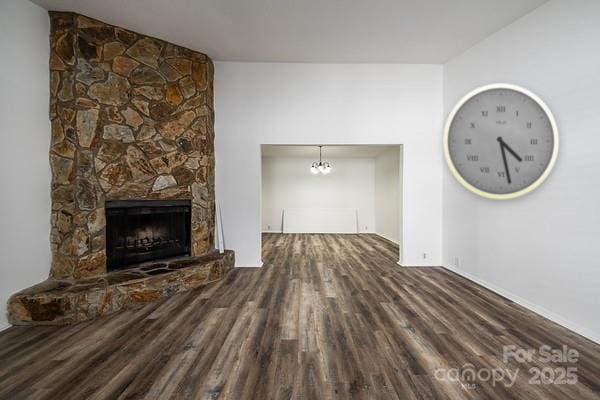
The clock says 4:28
